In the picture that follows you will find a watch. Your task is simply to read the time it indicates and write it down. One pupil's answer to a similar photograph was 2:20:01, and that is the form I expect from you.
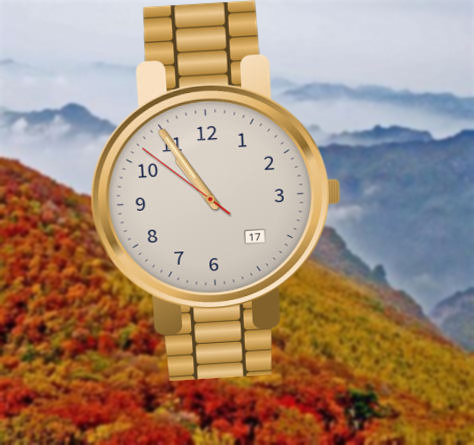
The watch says 10:54:52
